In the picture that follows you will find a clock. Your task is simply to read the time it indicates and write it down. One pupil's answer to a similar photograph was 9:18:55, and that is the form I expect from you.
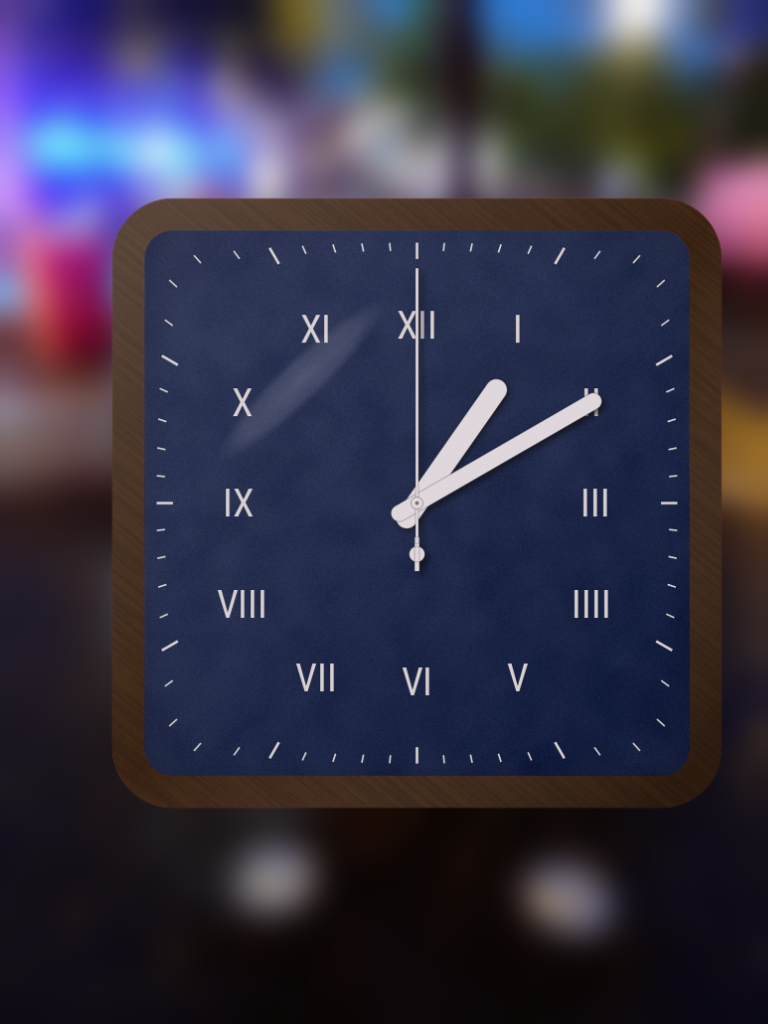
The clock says 1:10:00
